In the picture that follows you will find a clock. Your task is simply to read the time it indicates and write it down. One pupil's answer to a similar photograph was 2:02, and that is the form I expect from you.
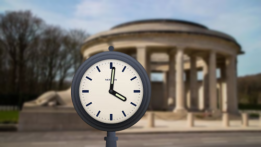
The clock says 4:01
